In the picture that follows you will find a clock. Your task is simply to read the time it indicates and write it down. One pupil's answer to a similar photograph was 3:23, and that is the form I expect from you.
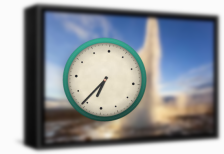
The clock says 6:36
